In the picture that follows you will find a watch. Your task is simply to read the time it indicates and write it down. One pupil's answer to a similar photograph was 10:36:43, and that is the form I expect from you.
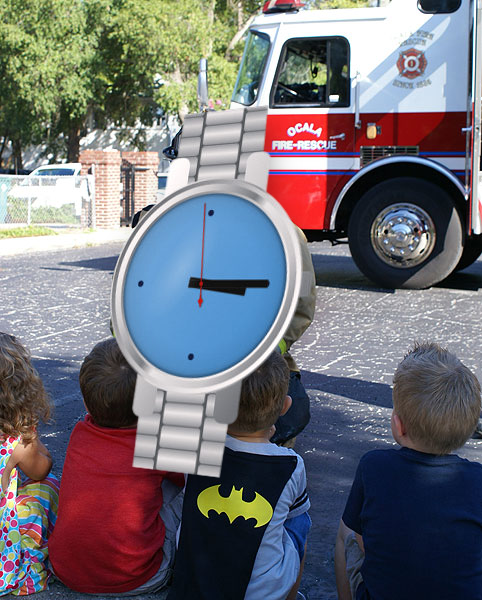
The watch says 3:14:59
